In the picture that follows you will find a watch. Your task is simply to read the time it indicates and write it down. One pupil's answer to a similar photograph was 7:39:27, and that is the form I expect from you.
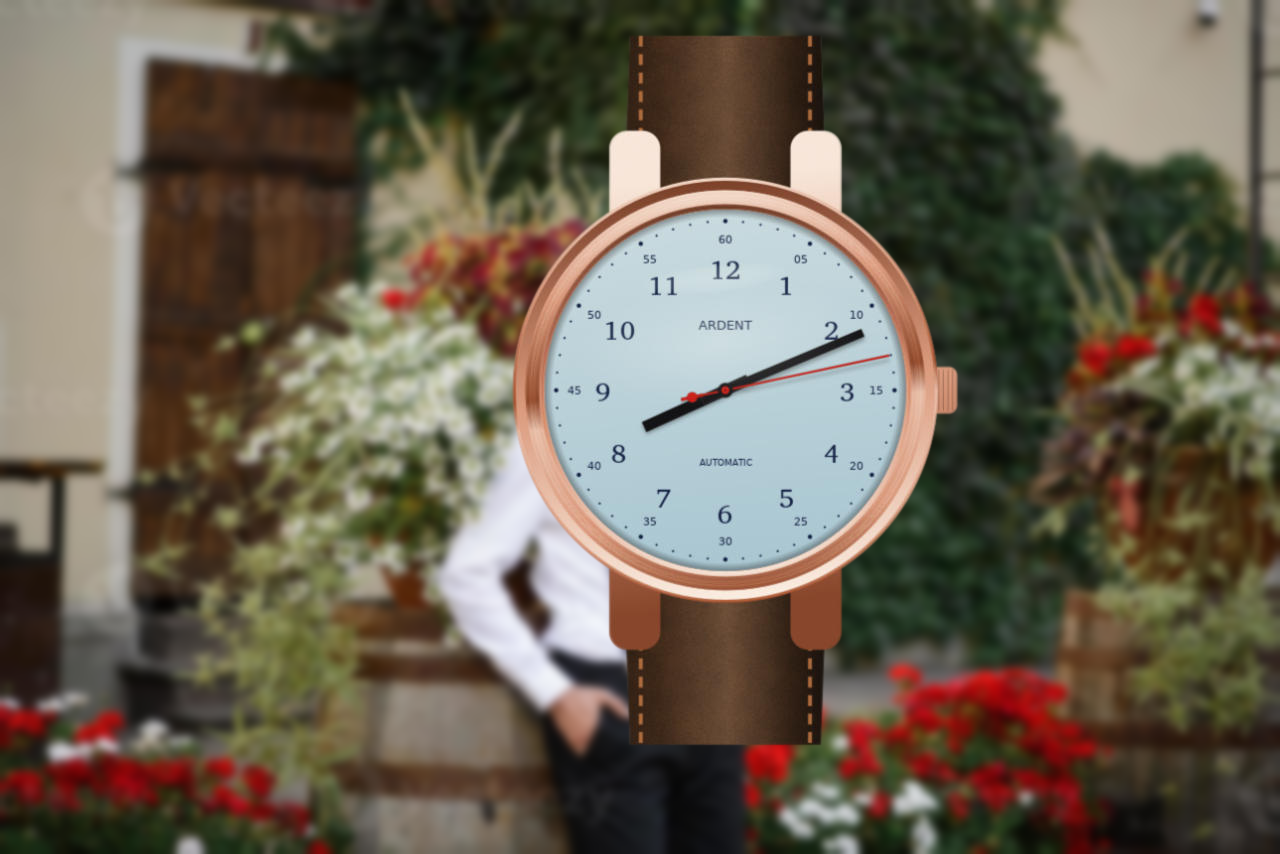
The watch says 8:11:13
